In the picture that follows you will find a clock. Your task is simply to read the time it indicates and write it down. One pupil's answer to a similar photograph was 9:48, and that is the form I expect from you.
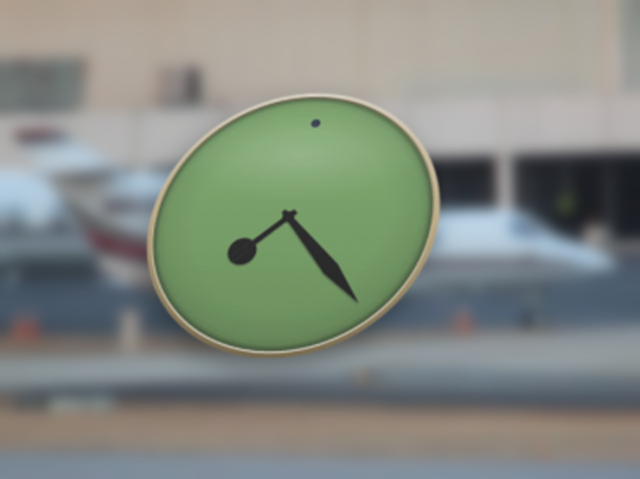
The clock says 7:22
